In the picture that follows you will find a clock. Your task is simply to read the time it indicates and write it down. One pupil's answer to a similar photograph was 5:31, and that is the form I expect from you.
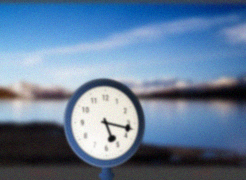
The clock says 5:17
